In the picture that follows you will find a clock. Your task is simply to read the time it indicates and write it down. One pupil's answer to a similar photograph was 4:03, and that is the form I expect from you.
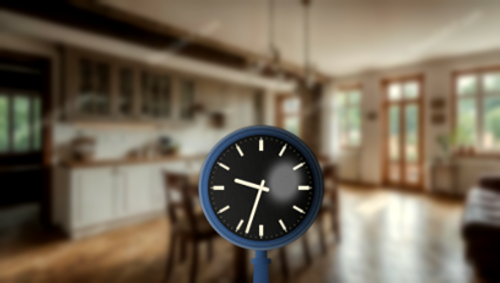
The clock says 9:33
